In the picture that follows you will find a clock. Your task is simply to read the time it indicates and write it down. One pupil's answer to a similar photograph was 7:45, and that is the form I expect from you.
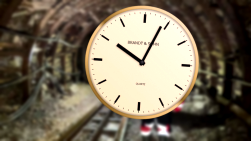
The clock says 10:04
